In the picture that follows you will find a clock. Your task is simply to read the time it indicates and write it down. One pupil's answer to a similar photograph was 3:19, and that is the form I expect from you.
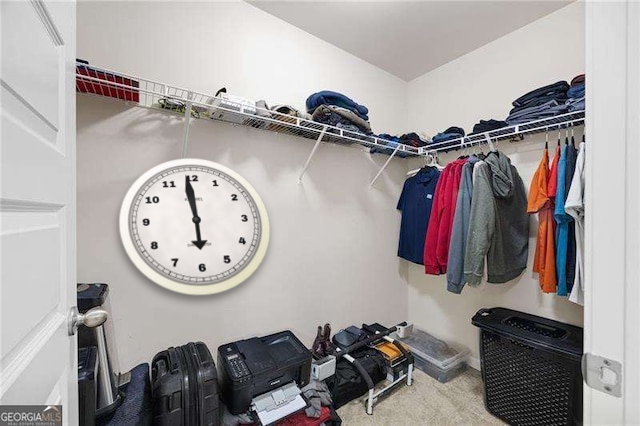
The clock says 5:59
